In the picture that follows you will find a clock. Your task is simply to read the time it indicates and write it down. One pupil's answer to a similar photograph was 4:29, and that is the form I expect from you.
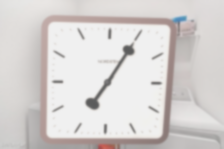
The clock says 7:05
